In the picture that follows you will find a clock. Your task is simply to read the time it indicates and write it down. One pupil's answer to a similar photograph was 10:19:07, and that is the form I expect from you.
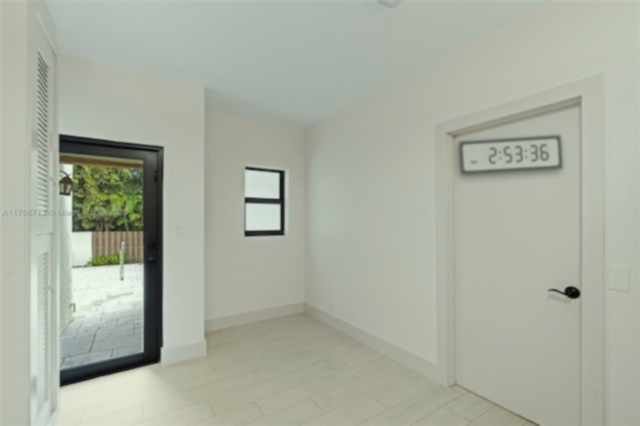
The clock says 2:53:36
